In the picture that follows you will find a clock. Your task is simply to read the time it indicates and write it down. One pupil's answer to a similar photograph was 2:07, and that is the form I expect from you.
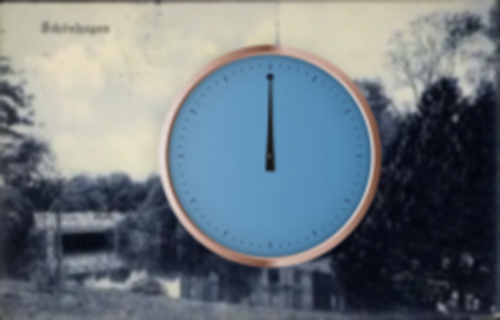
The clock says 12:00
